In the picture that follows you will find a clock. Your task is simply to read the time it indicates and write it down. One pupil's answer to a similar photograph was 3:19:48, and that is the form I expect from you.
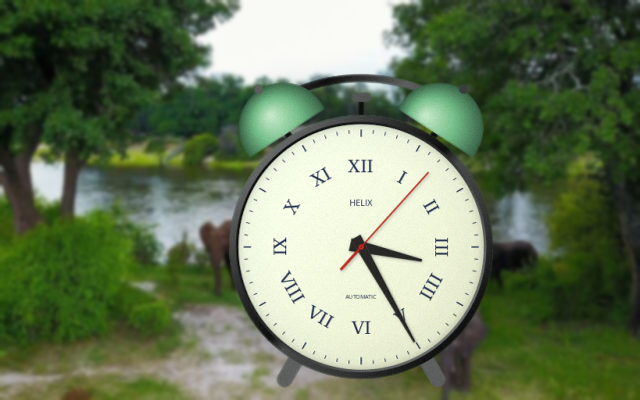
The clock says 3:25:07
